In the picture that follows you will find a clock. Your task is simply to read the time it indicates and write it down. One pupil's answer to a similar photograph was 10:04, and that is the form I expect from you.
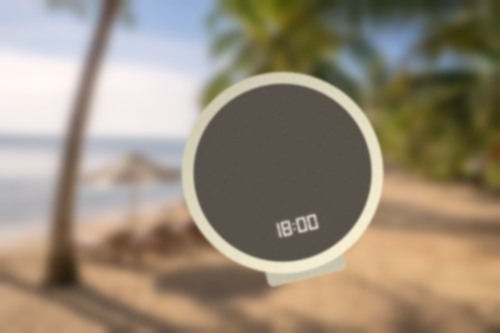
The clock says 18:00
